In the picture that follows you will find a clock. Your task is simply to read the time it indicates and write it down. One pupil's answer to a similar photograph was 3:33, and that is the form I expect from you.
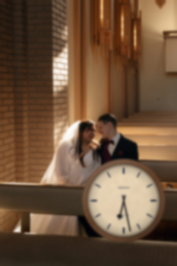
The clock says 6:28
